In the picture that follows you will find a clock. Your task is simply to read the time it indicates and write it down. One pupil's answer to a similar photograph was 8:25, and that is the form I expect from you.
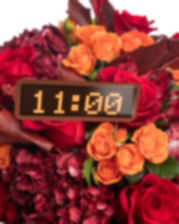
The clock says 11:00
